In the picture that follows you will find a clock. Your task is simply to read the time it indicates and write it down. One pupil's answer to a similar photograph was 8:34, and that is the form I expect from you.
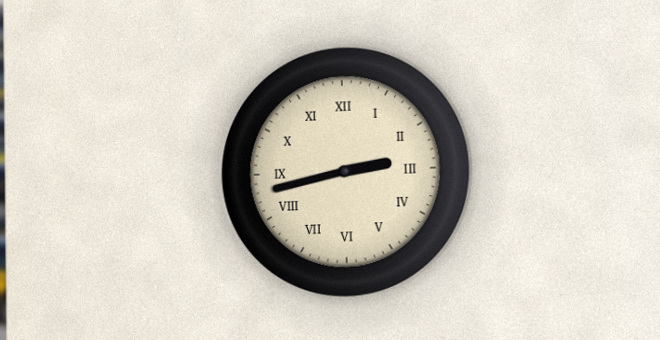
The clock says 2:43
